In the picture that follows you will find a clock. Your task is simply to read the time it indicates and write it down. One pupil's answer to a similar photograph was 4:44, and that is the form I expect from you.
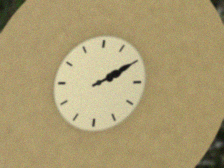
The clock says 2:10
